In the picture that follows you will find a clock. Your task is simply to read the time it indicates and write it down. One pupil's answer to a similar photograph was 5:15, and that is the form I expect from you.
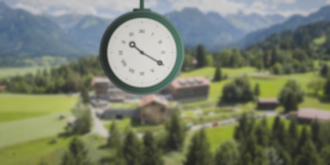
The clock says 10:20
